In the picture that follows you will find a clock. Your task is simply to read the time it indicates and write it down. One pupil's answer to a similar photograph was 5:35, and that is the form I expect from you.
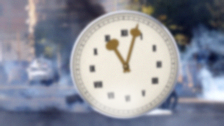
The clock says 11:03
